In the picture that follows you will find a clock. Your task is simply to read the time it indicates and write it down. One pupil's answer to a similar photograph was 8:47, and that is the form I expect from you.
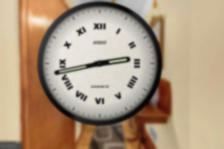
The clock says 2:43
